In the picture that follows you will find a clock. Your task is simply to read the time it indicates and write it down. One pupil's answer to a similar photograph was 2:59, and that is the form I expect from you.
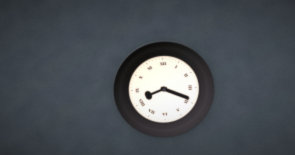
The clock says 8:19
